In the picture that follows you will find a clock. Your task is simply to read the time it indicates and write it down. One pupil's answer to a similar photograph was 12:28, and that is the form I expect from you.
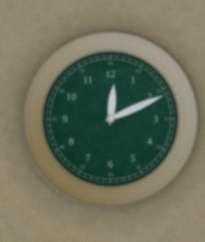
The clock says 12:11
